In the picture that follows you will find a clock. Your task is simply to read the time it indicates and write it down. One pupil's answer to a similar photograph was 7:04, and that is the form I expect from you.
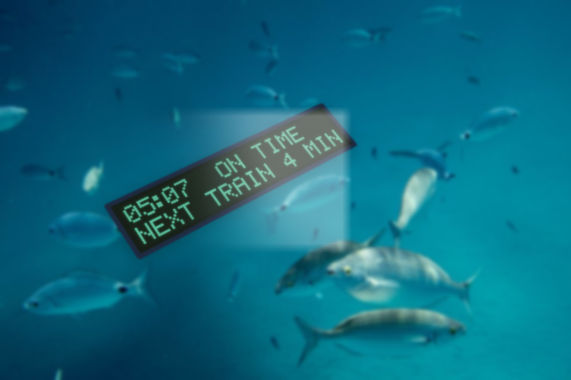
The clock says 5:07
